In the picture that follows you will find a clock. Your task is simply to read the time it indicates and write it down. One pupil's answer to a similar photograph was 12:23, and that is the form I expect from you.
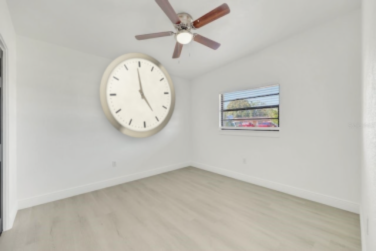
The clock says 4:59
